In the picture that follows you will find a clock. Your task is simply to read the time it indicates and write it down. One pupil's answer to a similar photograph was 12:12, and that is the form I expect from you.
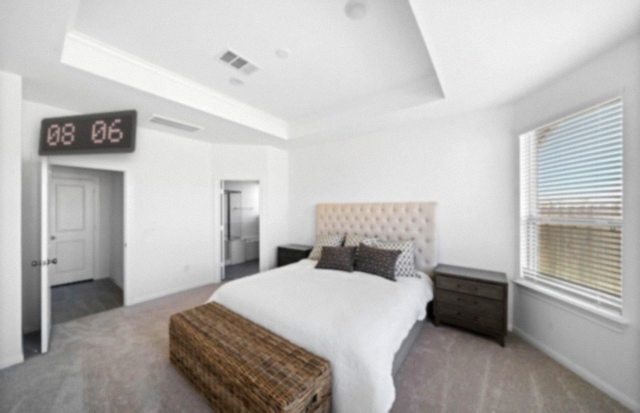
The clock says 8:06
